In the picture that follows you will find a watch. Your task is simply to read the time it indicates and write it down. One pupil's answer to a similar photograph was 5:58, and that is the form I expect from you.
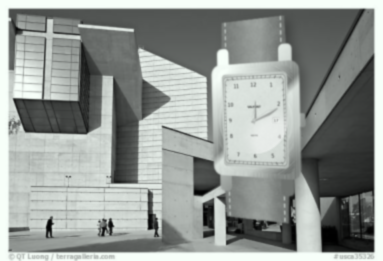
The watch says 12:11
